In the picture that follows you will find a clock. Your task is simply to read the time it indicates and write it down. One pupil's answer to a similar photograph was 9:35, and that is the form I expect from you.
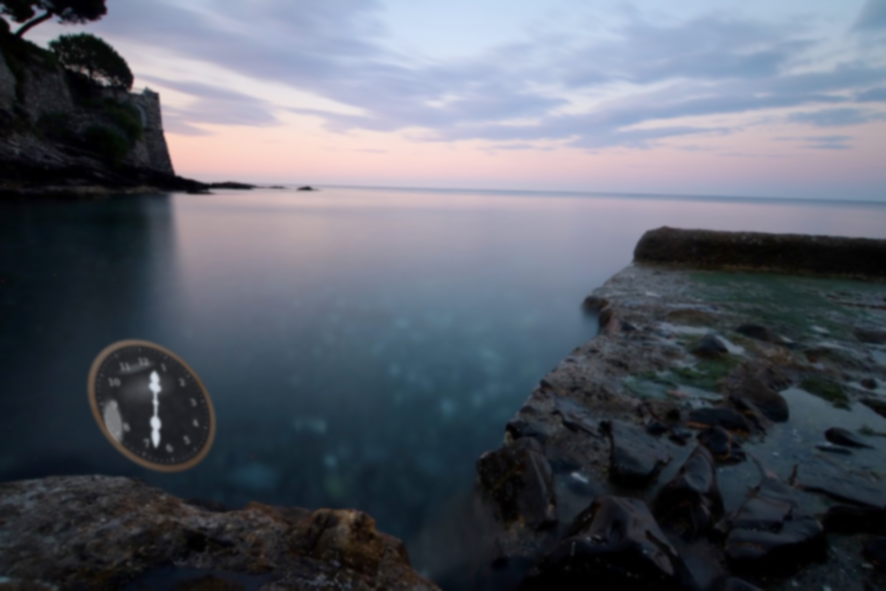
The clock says 12:33
